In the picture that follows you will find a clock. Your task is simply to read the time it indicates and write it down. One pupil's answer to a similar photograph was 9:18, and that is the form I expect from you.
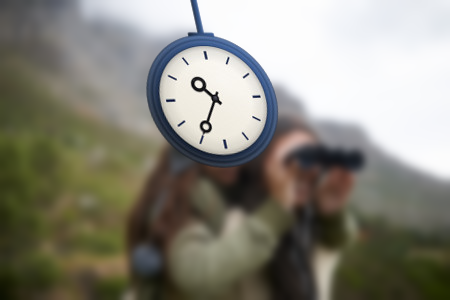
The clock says 10:35
